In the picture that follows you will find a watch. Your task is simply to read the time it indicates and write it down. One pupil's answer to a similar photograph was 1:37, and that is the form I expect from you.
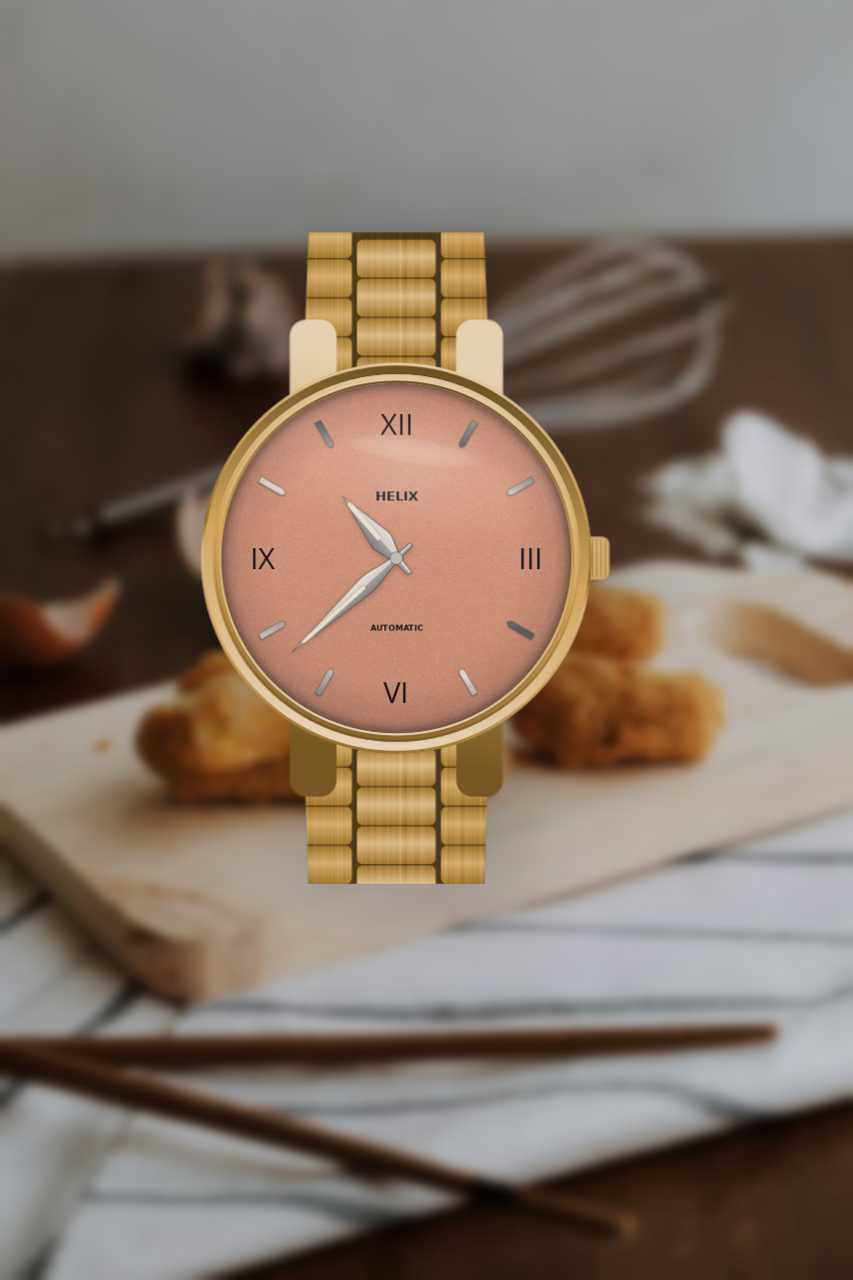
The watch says 10:38
